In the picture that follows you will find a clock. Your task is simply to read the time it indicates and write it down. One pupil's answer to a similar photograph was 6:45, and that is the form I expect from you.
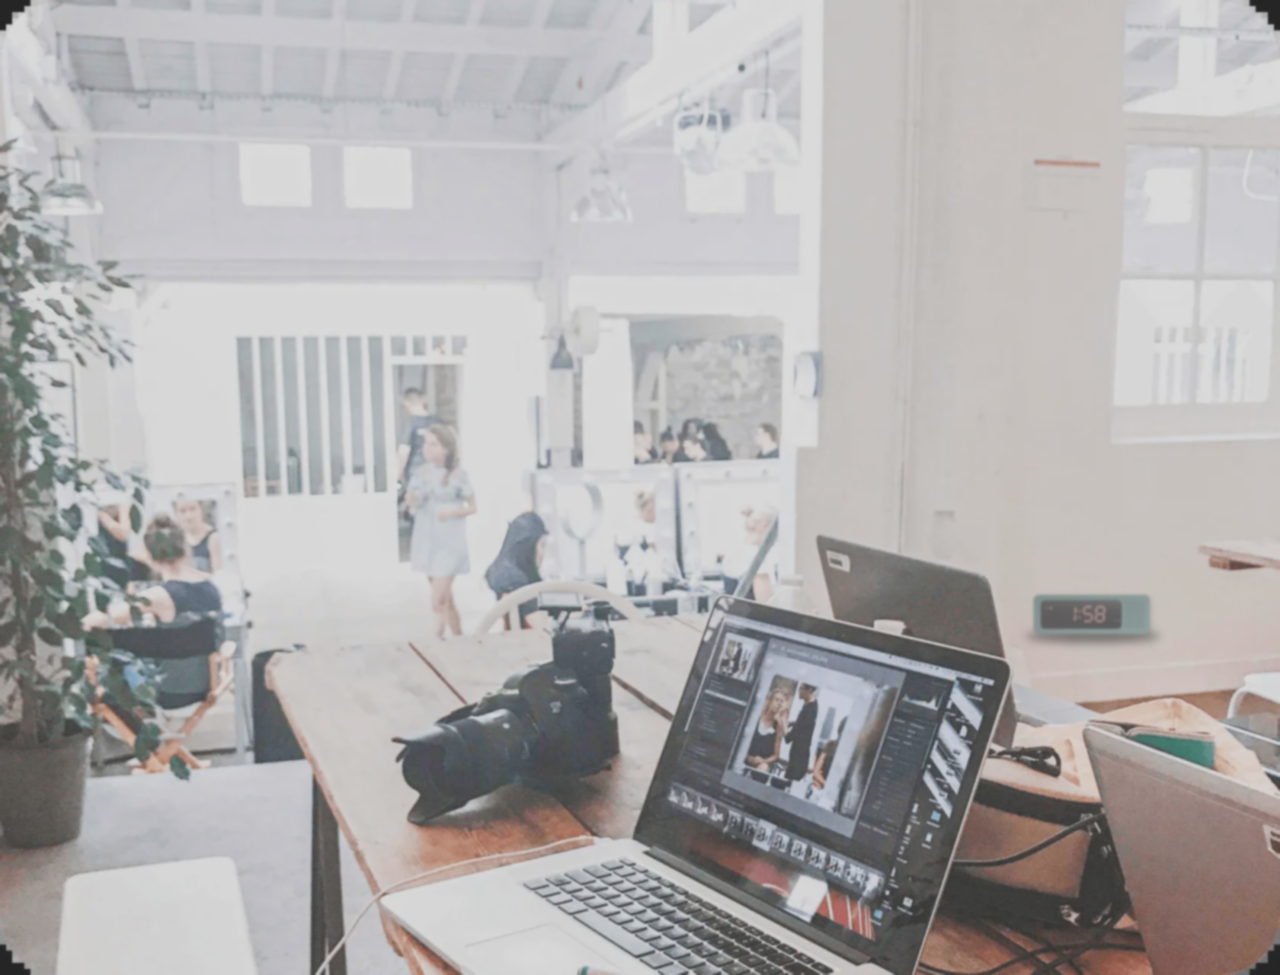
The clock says 1:58
